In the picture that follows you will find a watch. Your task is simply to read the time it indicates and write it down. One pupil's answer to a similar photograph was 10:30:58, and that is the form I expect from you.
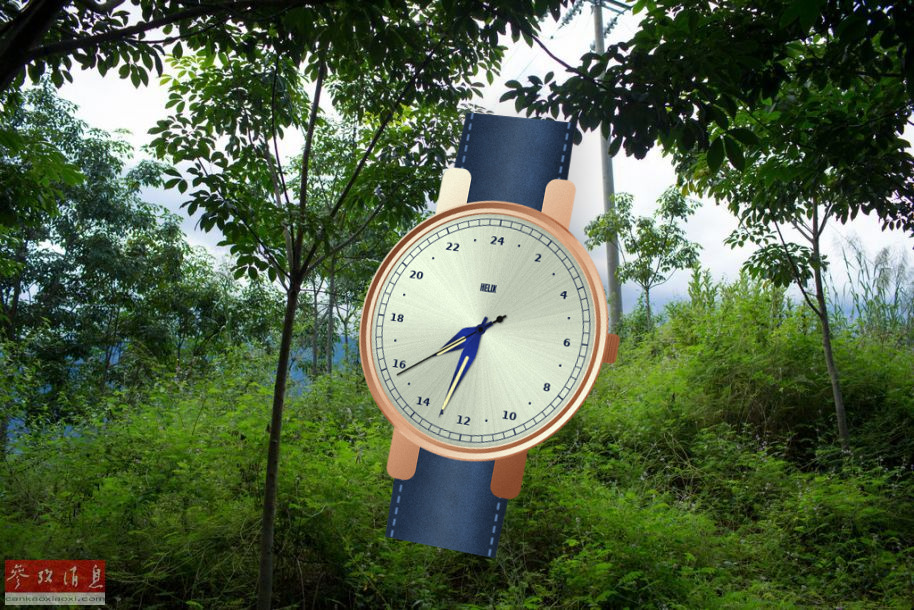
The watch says 15:32:39
